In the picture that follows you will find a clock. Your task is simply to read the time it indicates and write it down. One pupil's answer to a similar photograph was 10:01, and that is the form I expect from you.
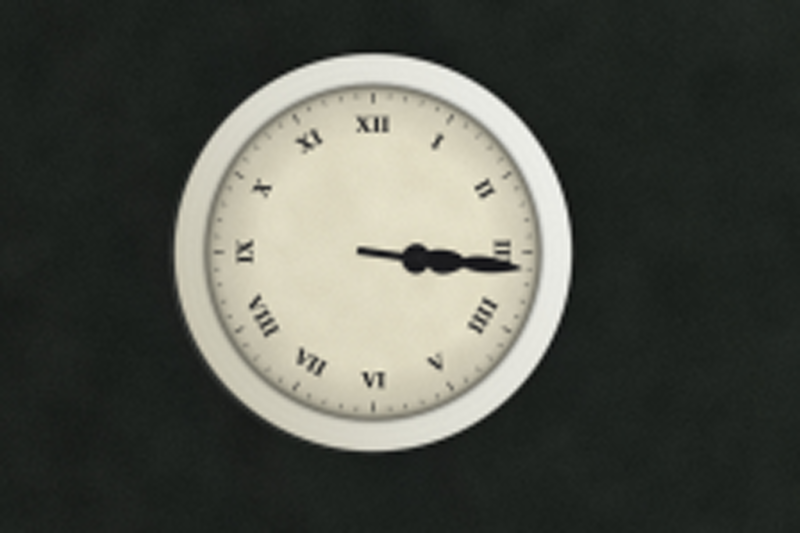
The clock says 3:16
